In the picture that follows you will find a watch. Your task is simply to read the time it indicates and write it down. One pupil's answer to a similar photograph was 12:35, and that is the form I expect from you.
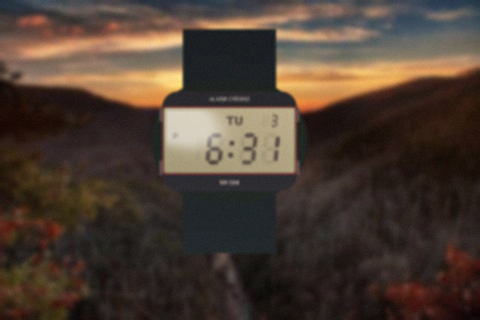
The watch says 6:31
